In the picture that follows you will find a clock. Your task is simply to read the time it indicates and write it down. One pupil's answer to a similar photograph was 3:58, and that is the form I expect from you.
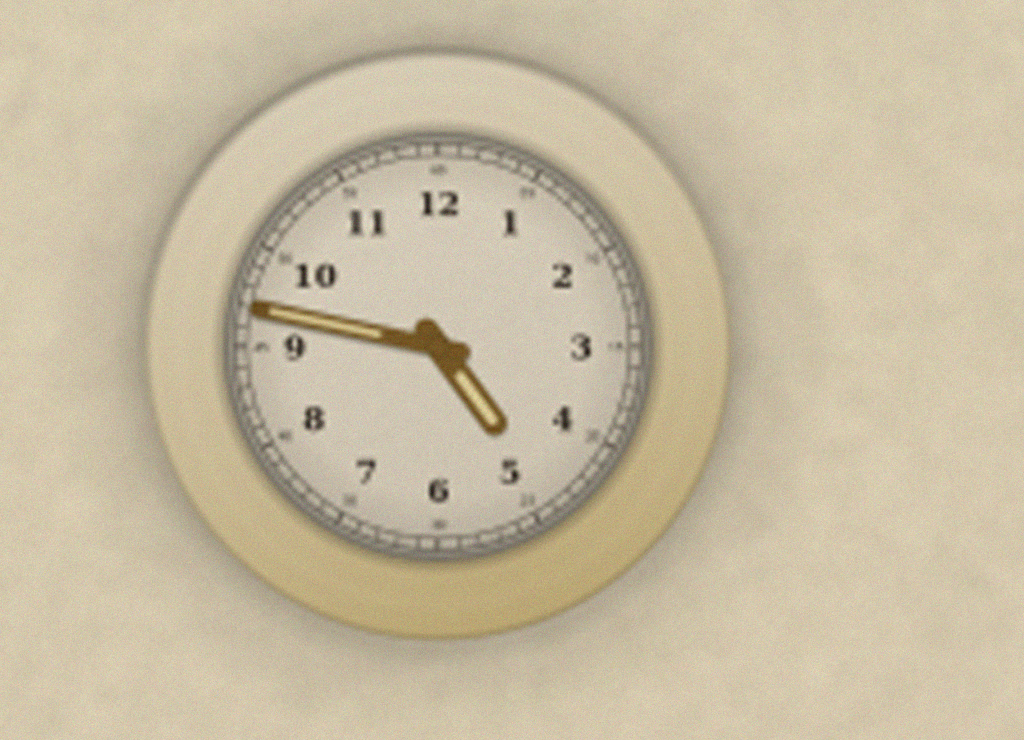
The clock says 4:47
